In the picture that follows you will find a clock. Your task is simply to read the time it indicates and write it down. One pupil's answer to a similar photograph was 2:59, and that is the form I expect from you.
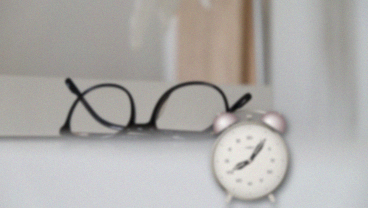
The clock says 8:06
